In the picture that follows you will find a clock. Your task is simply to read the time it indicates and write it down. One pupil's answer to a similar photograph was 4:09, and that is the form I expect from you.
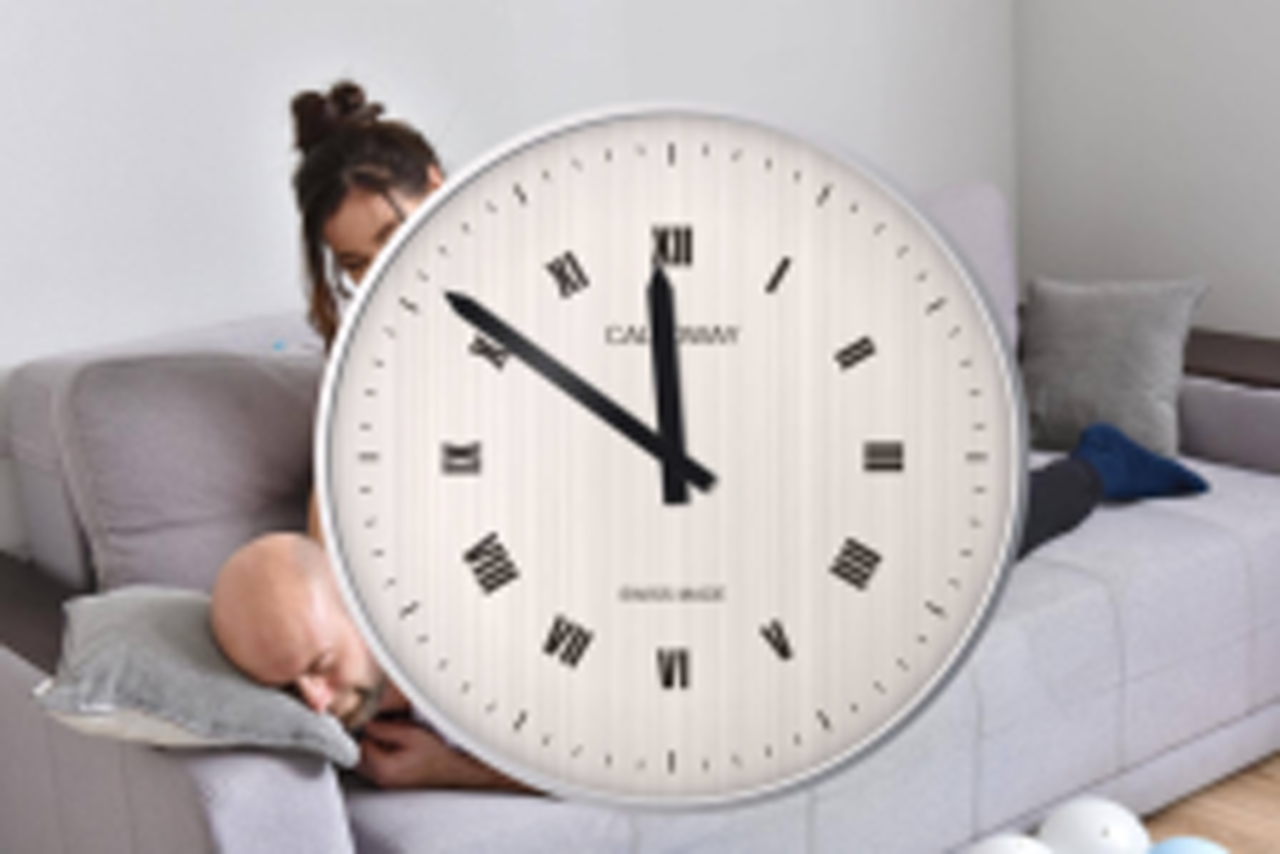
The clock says 11:51
